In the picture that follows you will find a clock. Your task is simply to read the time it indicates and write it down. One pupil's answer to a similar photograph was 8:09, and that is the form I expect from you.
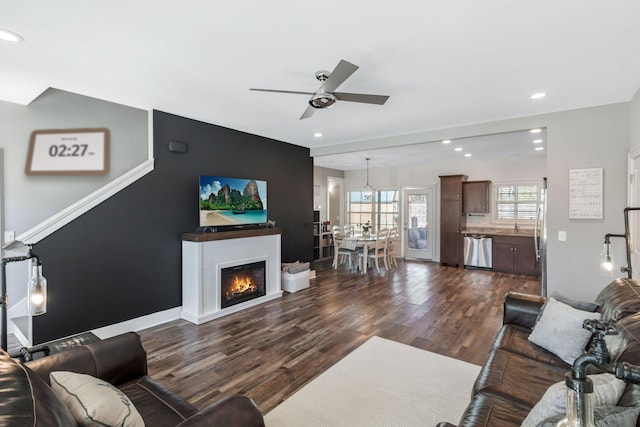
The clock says 2:27
